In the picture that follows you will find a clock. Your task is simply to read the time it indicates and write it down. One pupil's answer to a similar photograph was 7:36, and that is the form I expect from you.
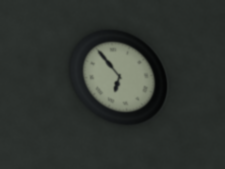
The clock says 6:55
